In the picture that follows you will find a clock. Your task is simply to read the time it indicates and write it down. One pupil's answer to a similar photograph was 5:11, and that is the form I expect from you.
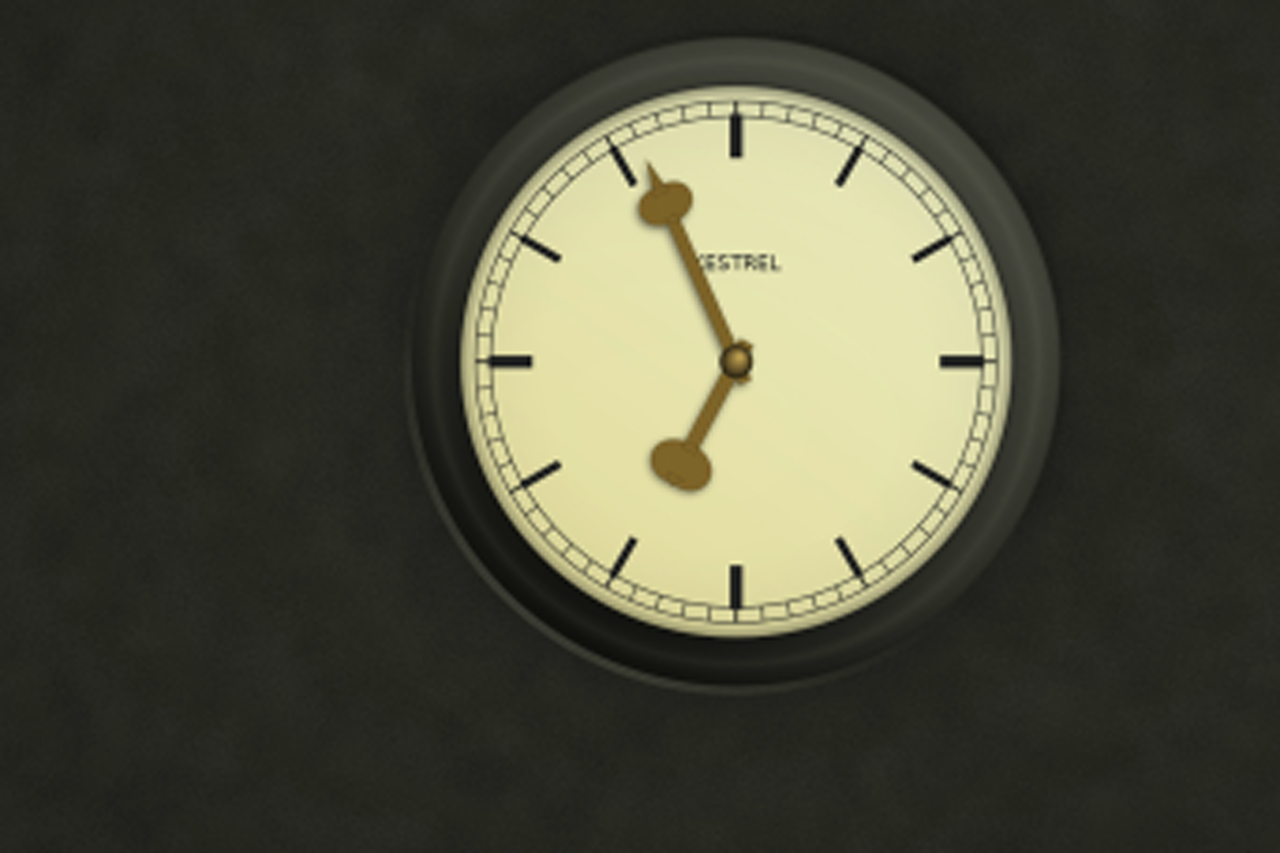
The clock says 6:56
